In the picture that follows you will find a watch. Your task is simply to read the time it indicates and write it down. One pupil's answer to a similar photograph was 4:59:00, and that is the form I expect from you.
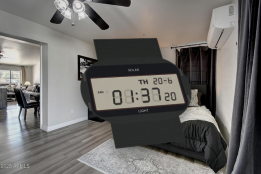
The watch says 1:37:20
